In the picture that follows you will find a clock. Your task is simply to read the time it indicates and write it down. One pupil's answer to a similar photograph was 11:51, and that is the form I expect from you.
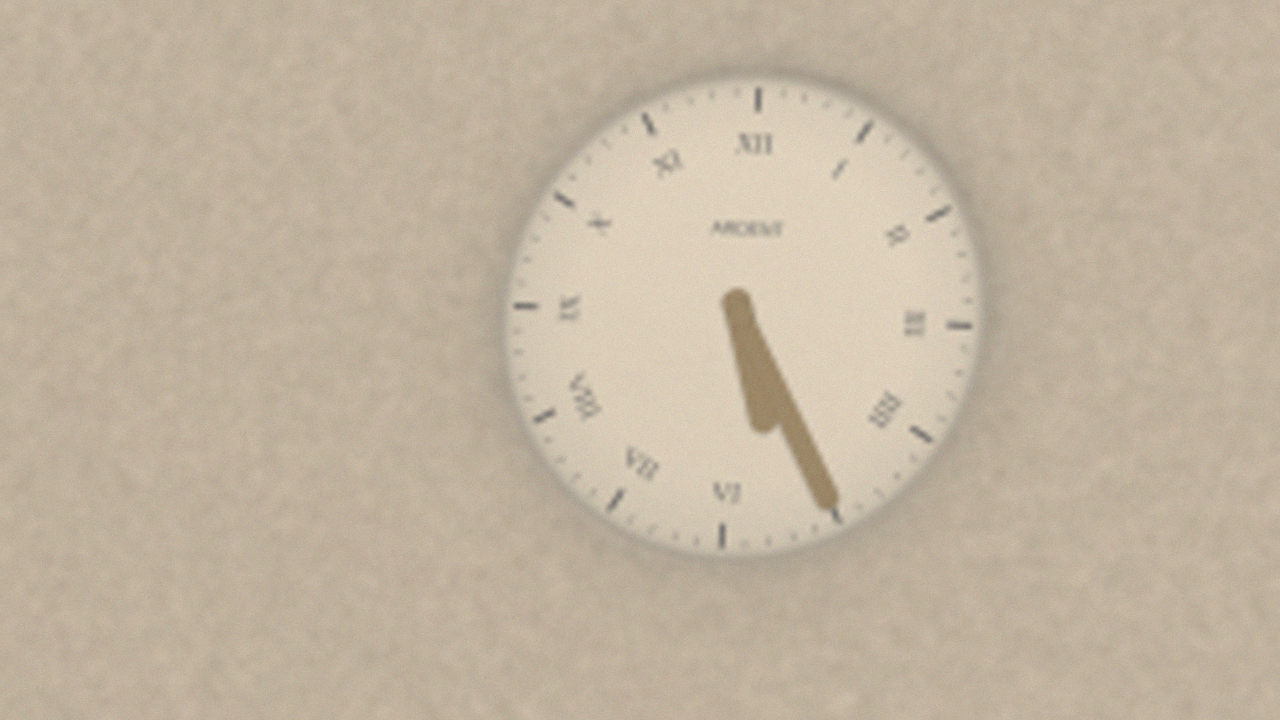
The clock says 5:25
